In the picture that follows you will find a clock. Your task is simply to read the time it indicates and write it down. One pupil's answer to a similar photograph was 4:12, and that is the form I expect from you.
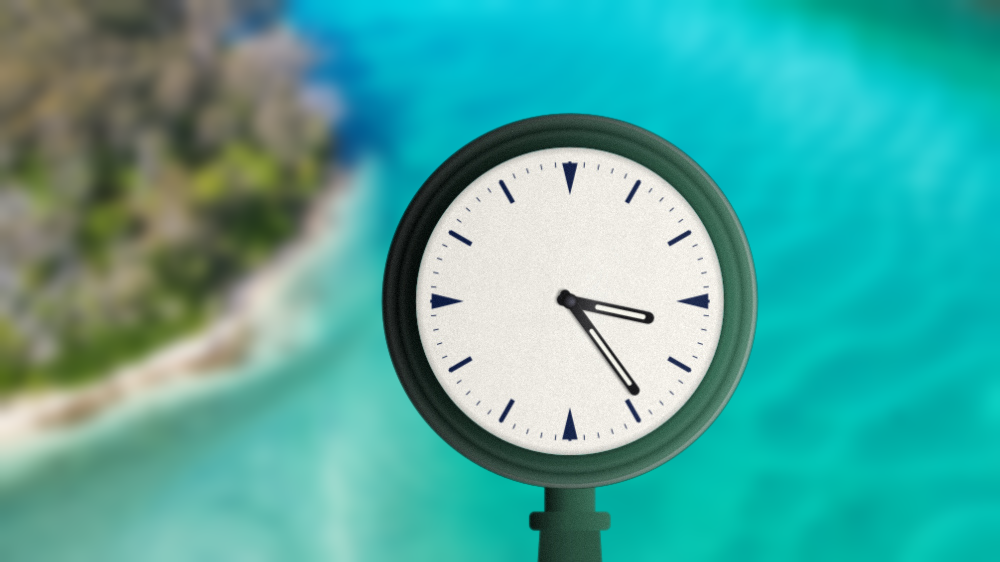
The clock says 3:24
